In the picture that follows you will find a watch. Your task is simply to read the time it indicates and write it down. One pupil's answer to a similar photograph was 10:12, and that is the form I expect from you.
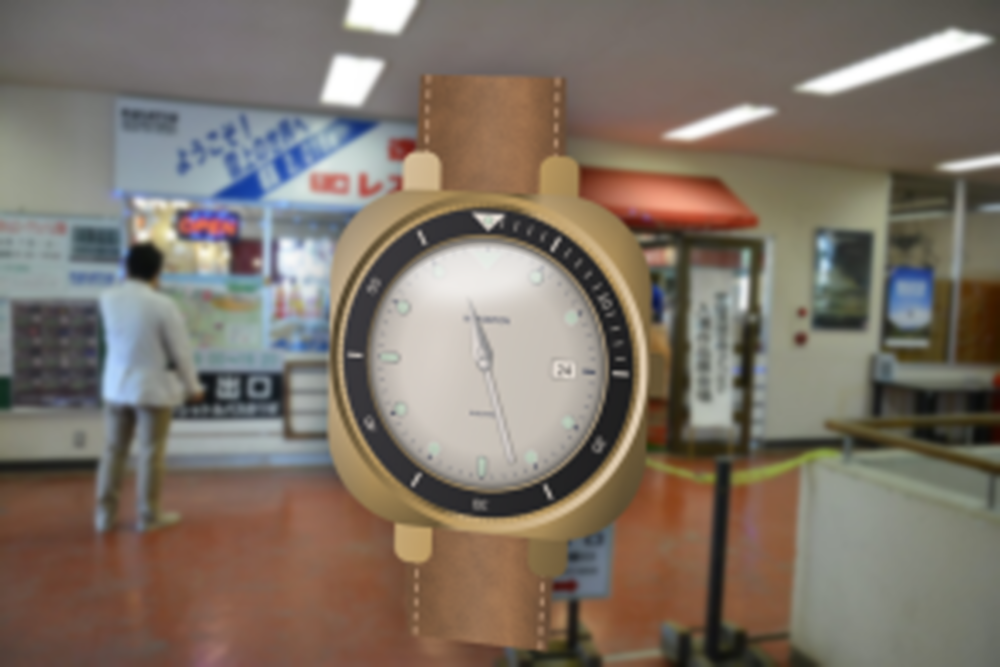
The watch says 11:27
